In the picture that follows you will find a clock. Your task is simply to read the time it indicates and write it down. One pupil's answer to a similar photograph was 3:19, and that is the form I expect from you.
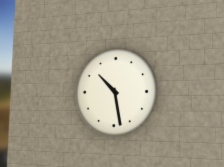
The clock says 10:28
